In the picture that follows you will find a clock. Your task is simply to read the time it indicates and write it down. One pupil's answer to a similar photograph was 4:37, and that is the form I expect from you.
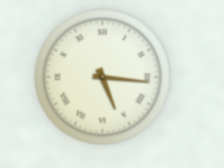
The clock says 5:16
